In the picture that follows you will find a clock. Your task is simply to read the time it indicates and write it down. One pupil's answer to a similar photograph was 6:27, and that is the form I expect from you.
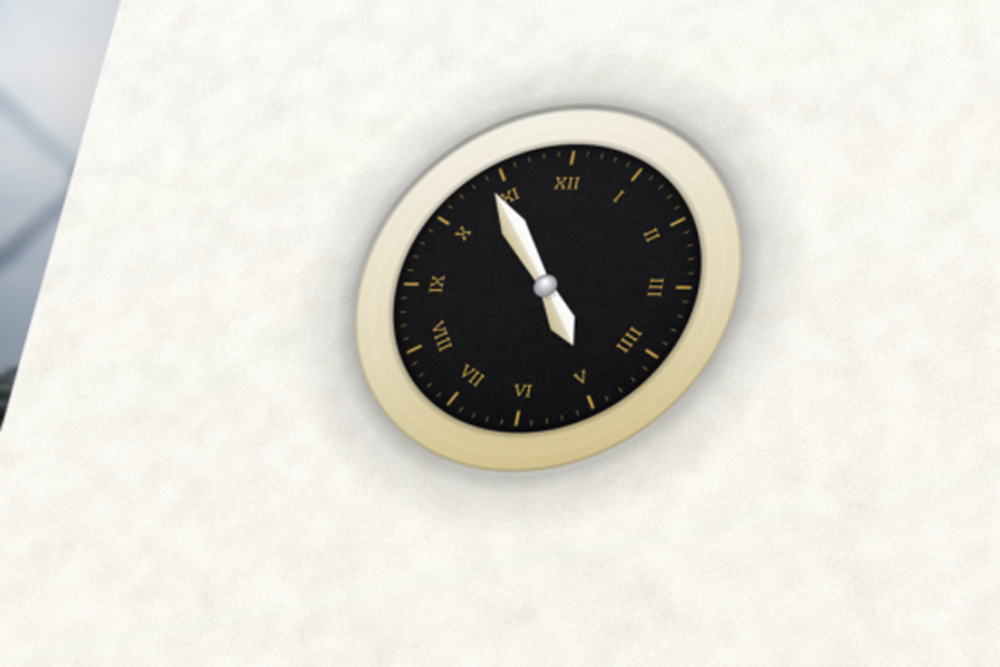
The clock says 4:54
